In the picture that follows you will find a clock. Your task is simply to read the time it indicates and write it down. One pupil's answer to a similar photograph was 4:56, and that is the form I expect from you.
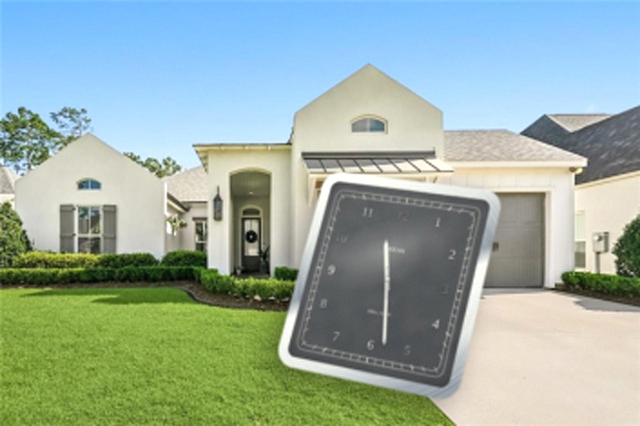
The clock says 11:28
